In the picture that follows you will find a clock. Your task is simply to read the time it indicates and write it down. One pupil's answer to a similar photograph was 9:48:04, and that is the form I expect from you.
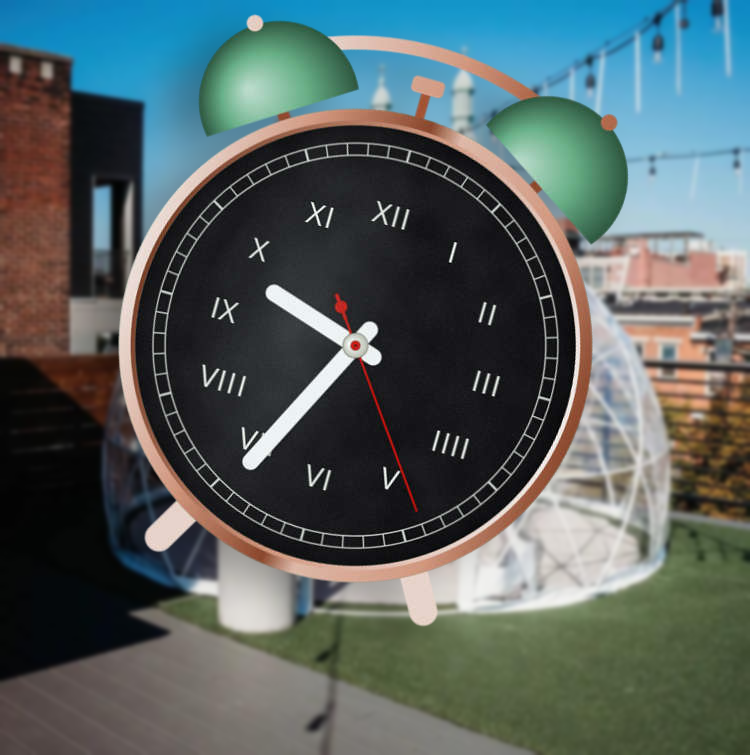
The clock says 9:34:24
